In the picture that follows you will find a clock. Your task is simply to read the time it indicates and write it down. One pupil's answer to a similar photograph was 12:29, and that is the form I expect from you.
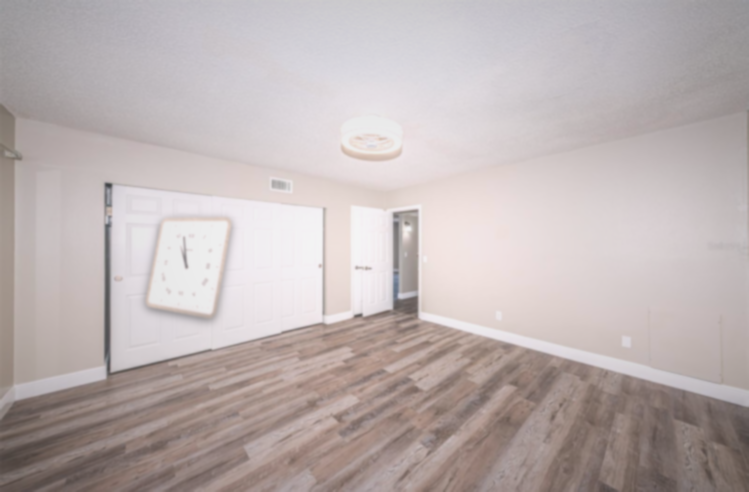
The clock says 10:57
